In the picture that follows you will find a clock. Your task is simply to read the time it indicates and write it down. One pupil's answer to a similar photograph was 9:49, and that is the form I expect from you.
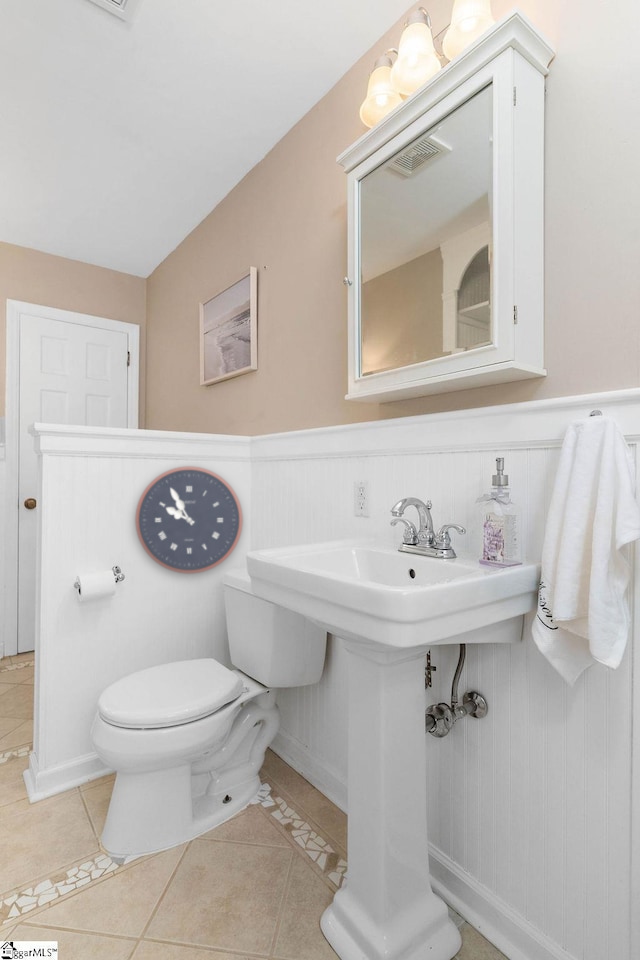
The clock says 9:55
